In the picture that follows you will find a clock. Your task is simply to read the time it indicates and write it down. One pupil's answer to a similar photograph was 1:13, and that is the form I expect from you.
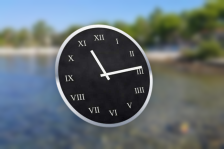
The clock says 11:14
